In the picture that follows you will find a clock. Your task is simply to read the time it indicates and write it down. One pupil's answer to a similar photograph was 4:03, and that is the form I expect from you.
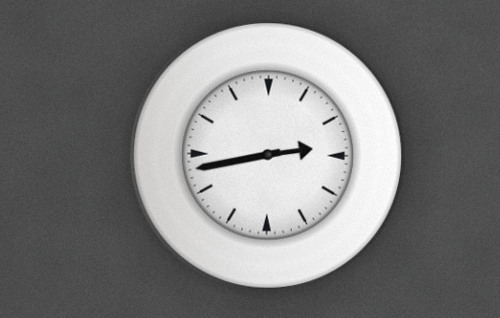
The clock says 2:43
